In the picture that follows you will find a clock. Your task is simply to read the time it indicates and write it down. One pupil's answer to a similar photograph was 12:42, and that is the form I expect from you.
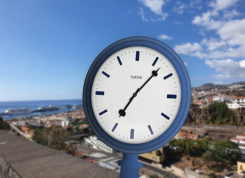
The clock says 7:07
